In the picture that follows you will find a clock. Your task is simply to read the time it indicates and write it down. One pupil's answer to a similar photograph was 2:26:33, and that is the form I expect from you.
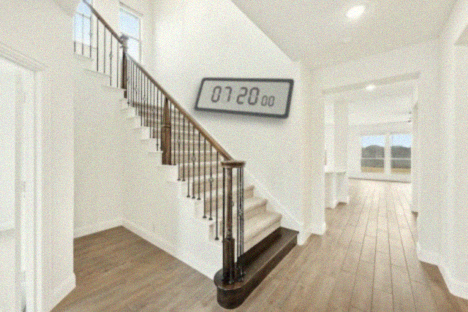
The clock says 7:20:00
